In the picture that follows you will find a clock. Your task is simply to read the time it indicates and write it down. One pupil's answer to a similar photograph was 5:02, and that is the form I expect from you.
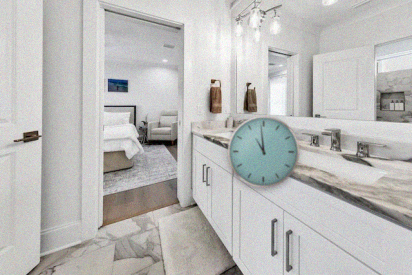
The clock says 10:59
